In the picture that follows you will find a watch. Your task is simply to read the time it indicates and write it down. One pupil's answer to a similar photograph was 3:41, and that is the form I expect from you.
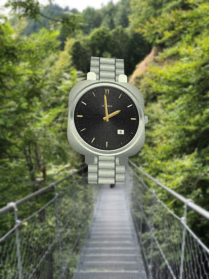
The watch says 1:59
